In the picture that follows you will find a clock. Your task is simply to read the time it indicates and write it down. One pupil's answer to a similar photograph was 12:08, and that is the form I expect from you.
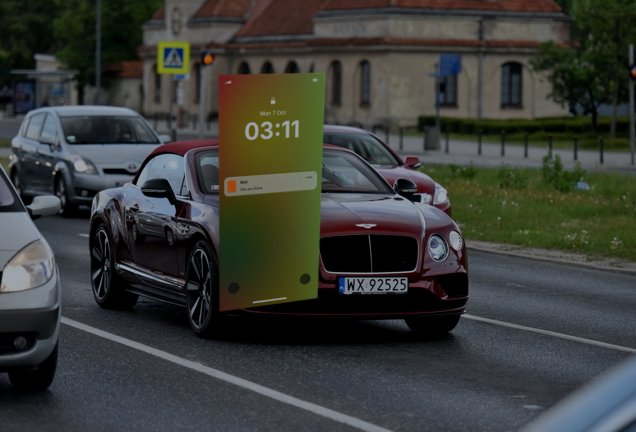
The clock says 3:11
